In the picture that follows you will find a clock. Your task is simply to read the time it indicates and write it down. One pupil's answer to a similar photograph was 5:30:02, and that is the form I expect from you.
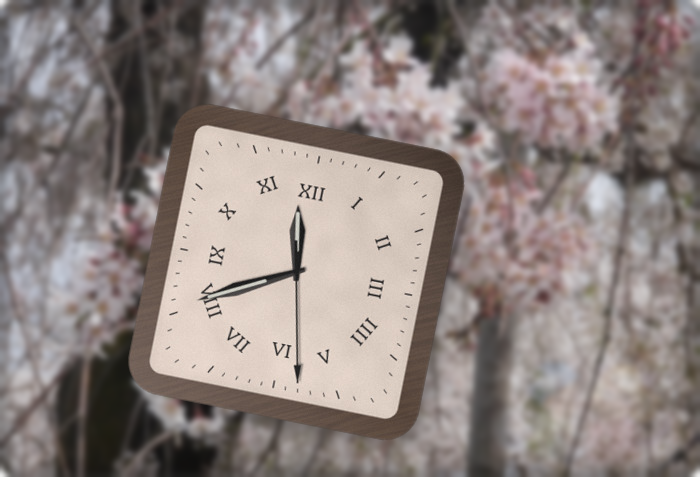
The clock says 11:40:28
